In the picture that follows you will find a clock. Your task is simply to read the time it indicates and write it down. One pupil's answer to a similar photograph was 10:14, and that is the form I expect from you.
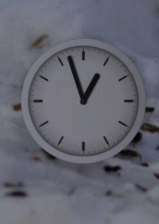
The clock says 12:57
